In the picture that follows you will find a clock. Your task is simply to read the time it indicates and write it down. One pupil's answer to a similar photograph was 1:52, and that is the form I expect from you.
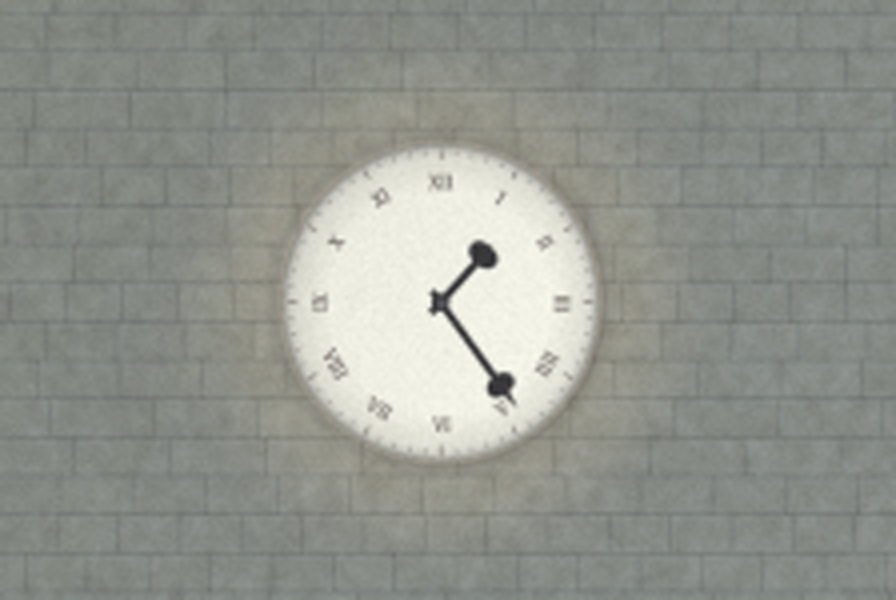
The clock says 1:24
